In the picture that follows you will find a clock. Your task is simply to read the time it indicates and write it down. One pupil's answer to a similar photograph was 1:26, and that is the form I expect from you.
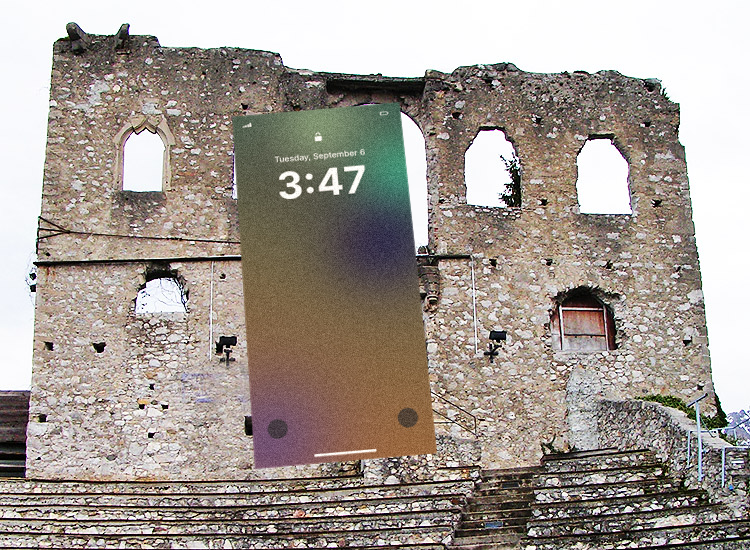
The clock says 3:47
